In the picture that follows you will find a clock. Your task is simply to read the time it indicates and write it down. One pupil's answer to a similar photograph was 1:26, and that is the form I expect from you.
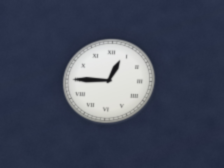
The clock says 12:45
